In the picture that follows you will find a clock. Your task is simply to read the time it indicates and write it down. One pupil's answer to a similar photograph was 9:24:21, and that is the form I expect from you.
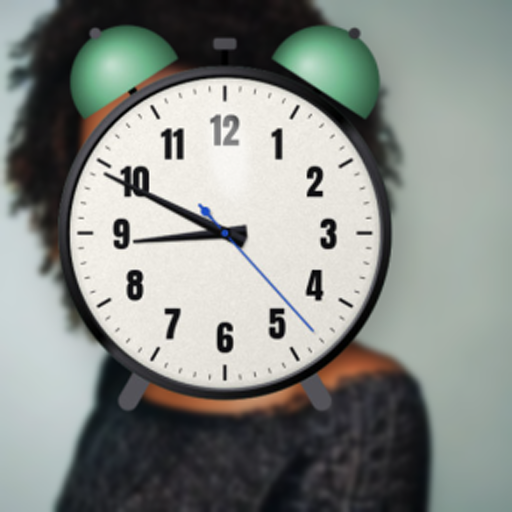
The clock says 8:49:23
